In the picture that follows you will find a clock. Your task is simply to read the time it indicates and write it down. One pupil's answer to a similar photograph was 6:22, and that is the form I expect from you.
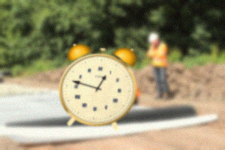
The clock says 12:47
